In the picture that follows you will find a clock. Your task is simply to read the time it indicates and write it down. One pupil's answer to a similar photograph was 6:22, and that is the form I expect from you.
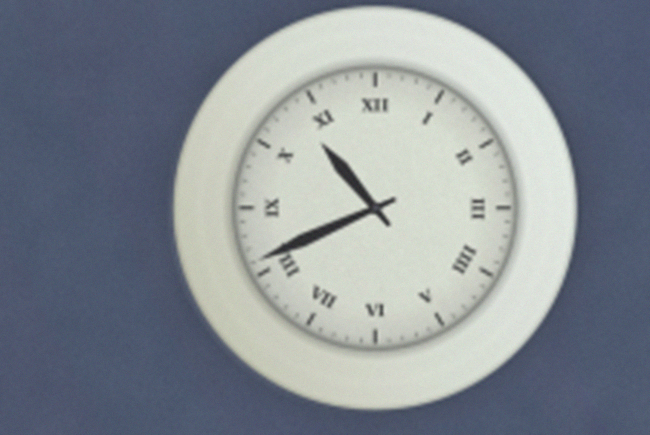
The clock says 10:41
